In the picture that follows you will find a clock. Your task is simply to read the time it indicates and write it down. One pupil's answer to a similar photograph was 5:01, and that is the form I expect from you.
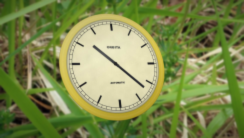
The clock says 10:22
